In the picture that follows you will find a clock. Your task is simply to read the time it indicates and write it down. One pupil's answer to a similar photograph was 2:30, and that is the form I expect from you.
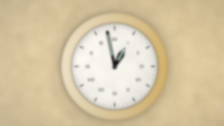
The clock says 12:58
